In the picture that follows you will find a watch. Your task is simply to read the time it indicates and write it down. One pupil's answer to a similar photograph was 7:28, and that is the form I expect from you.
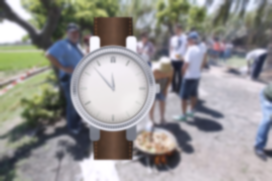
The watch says 11:53
